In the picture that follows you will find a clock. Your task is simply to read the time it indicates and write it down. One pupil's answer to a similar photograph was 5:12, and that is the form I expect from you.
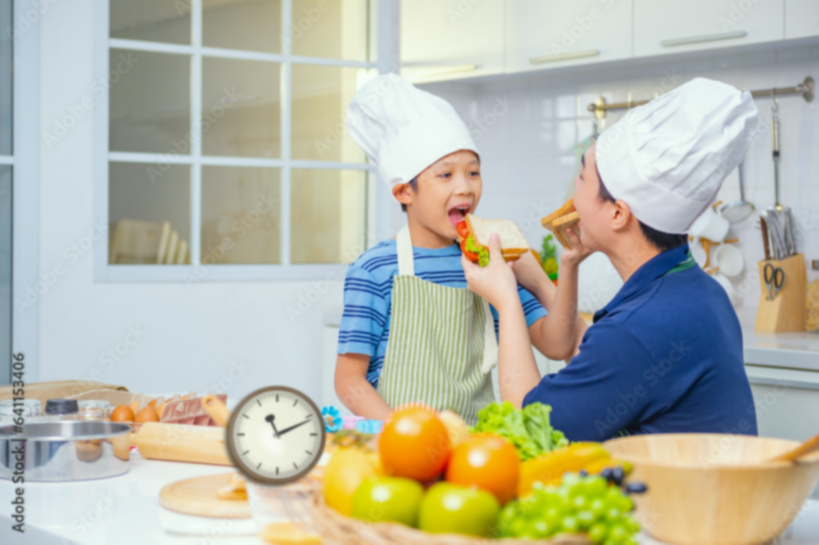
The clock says 11:11
